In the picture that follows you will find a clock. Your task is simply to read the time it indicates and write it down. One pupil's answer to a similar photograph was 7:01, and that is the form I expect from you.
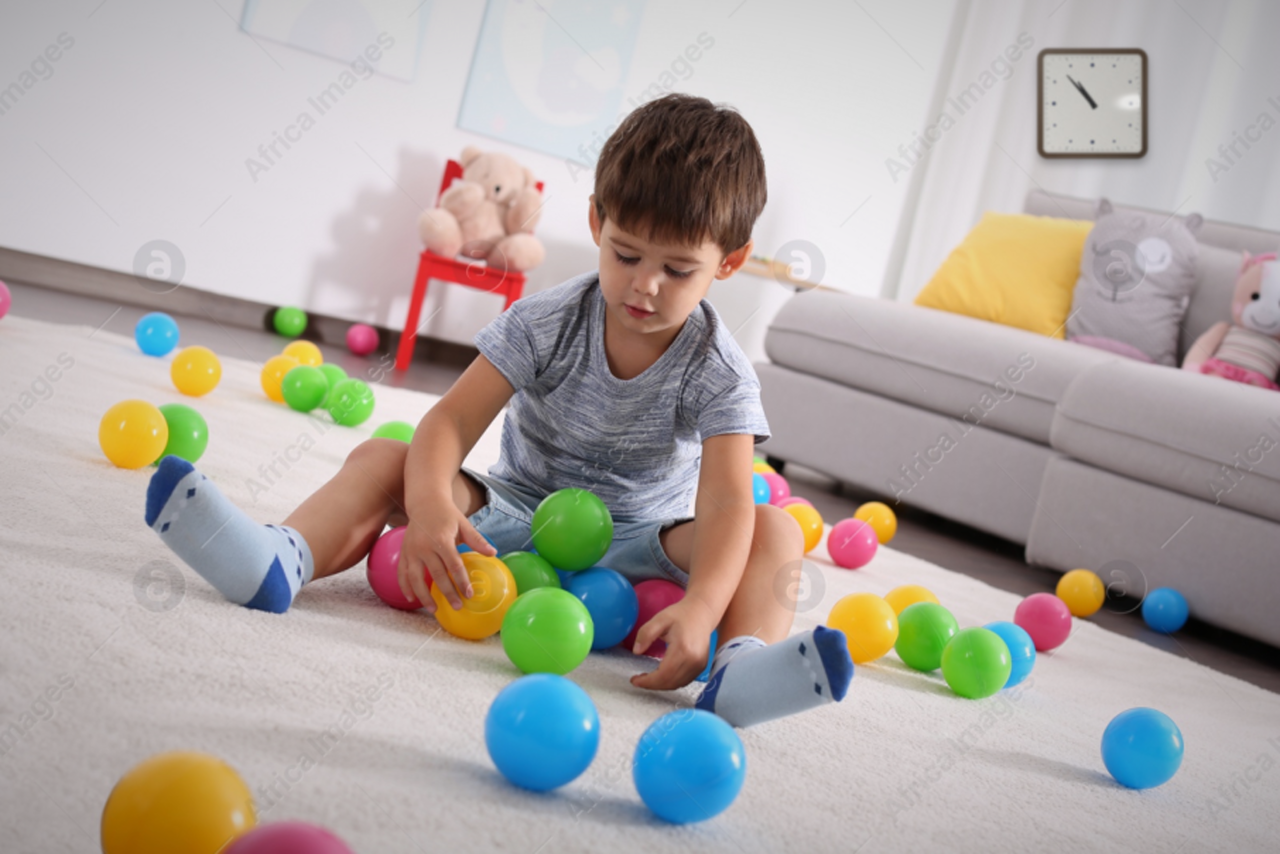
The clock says 10:53
